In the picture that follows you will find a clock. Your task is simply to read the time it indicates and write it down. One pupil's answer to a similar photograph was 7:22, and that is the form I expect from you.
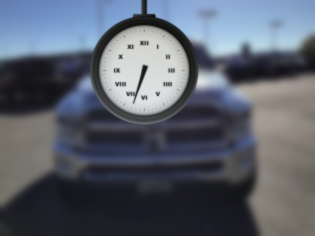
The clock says 6:33
